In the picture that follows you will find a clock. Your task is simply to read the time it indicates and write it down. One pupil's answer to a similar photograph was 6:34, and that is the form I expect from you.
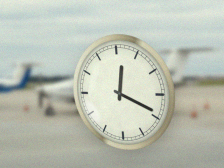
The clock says 12:19
